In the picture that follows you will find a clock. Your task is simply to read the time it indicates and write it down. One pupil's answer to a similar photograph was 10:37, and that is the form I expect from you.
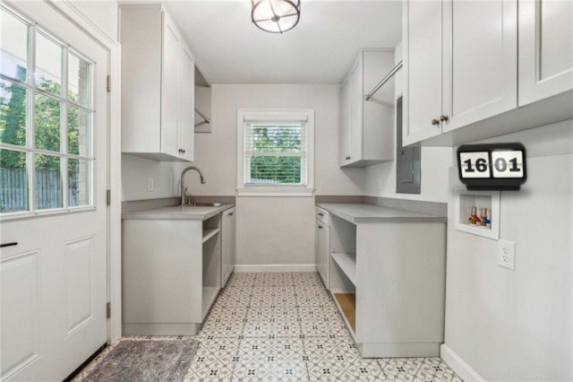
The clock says 16:01
